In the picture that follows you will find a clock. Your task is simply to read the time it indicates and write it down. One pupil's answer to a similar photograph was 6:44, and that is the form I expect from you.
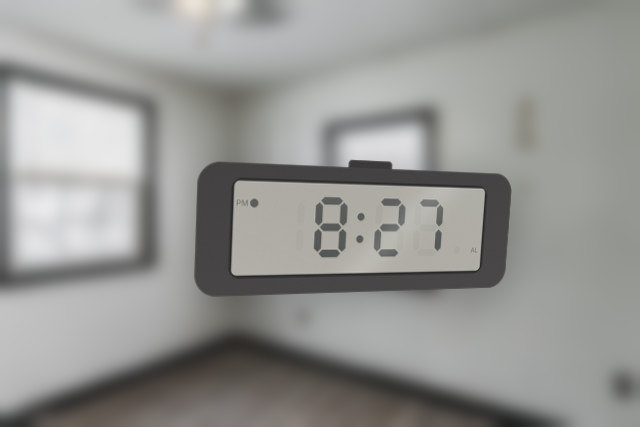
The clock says 8:27
